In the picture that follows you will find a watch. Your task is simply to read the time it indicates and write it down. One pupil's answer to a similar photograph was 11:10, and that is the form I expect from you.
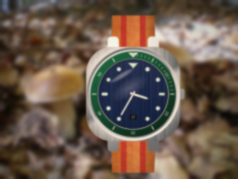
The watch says 3:35
